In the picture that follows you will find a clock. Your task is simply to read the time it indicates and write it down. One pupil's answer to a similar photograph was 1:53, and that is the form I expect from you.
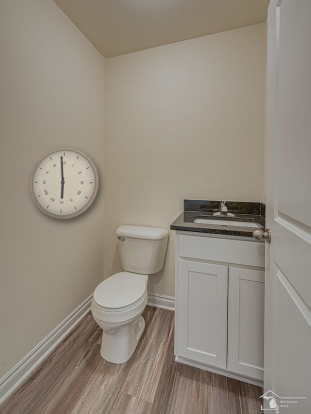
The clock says 5:59
